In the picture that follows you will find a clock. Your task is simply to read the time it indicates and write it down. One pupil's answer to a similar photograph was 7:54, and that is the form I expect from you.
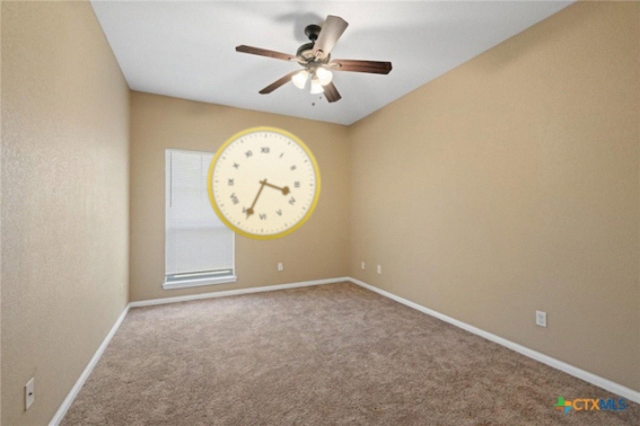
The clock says 3:34
